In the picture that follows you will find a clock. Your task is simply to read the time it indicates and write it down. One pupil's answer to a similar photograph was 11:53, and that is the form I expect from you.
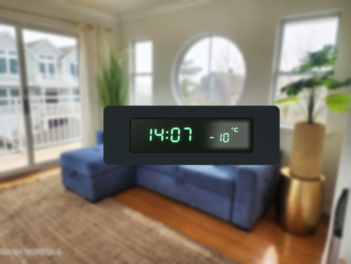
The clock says 14:07
